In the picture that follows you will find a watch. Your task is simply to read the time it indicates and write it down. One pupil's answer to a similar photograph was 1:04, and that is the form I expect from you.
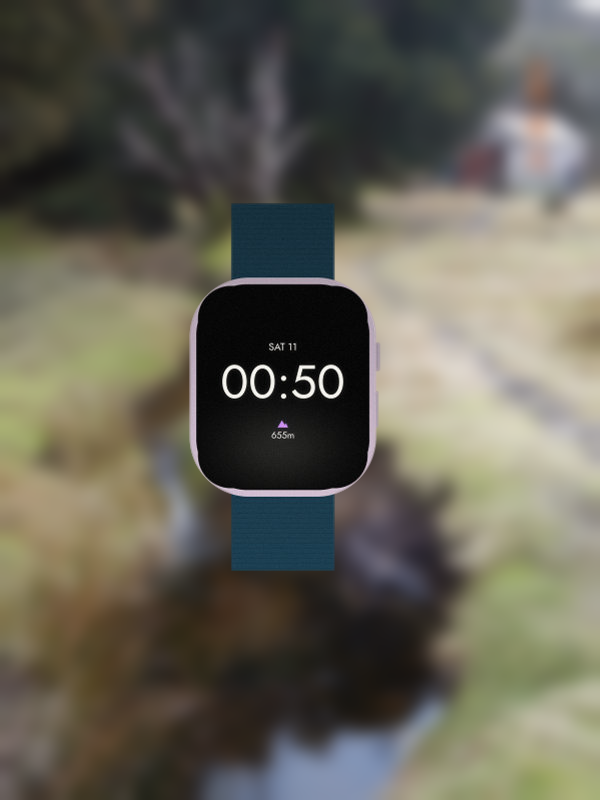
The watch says 0:50
